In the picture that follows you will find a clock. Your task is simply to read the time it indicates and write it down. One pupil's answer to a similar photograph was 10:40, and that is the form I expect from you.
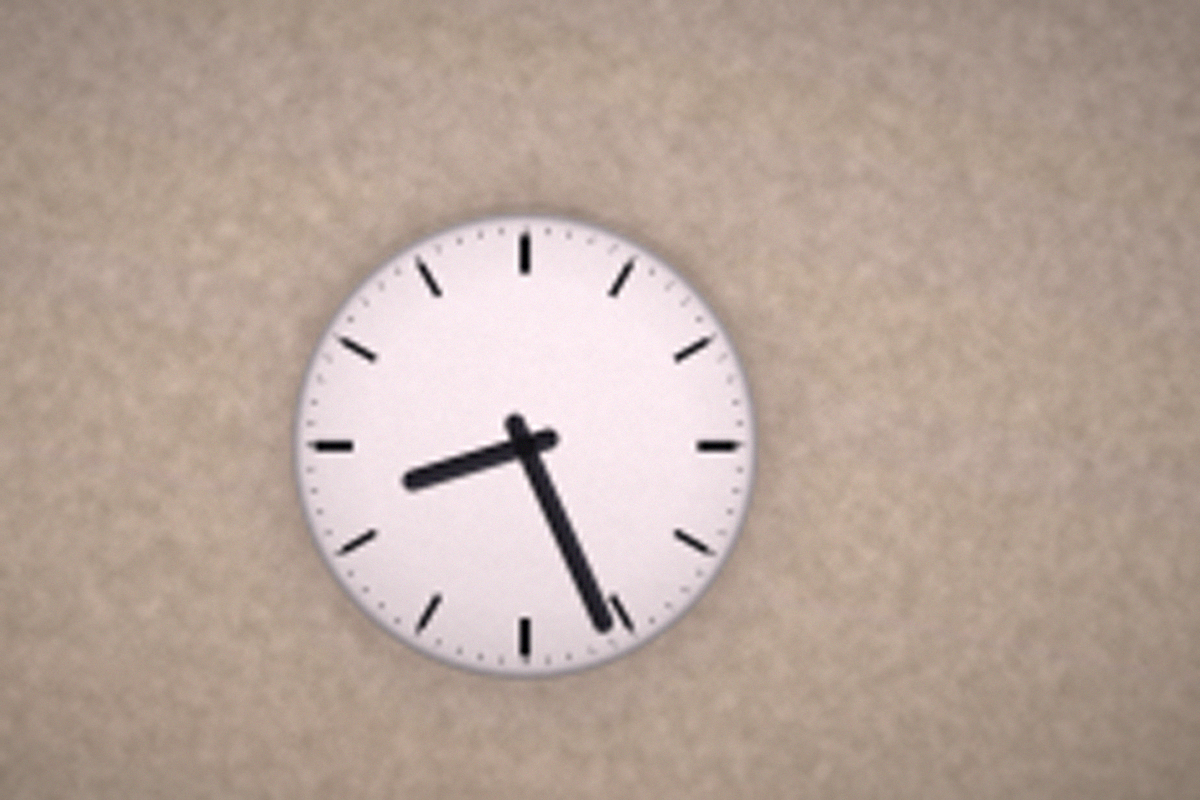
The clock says 8:26
